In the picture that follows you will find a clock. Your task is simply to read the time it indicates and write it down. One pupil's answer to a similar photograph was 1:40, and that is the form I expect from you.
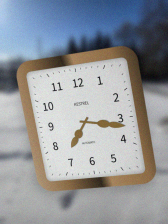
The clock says 7:17
